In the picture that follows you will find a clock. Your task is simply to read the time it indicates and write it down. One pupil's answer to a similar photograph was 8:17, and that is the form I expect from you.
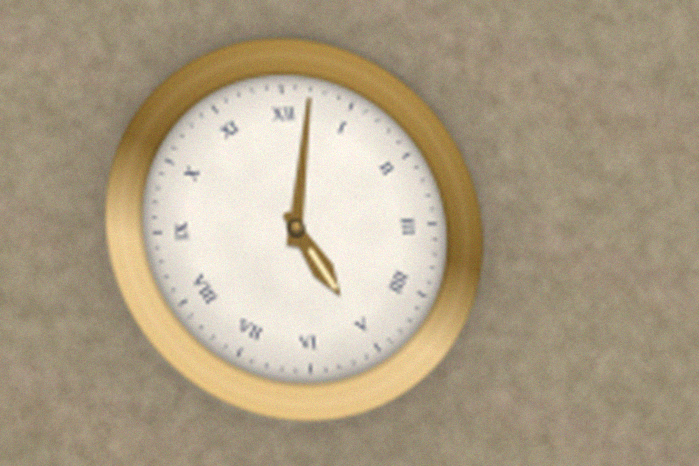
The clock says 5:02
